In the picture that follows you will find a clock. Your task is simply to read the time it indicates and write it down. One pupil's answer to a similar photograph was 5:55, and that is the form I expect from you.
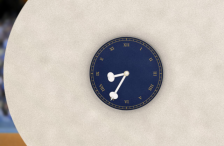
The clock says 8:35
